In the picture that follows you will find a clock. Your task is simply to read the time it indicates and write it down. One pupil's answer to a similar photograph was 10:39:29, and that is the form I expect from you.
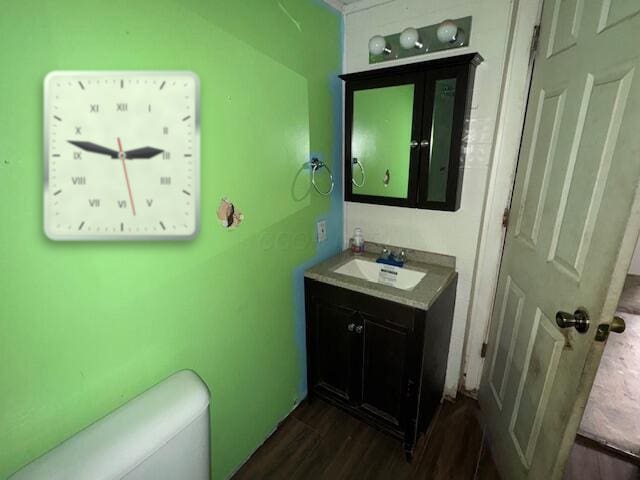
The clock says 2:47:28
